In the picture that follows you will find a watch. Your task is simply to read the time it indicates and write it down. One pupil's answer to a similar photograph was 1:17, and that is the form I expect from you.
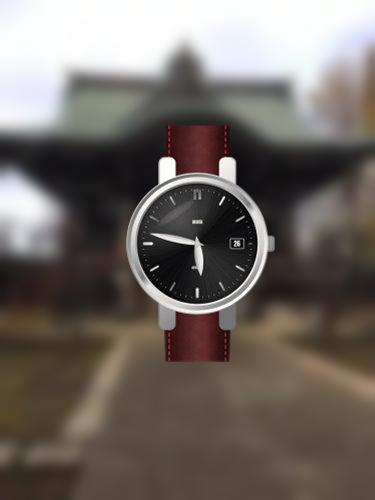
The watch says 5:47
